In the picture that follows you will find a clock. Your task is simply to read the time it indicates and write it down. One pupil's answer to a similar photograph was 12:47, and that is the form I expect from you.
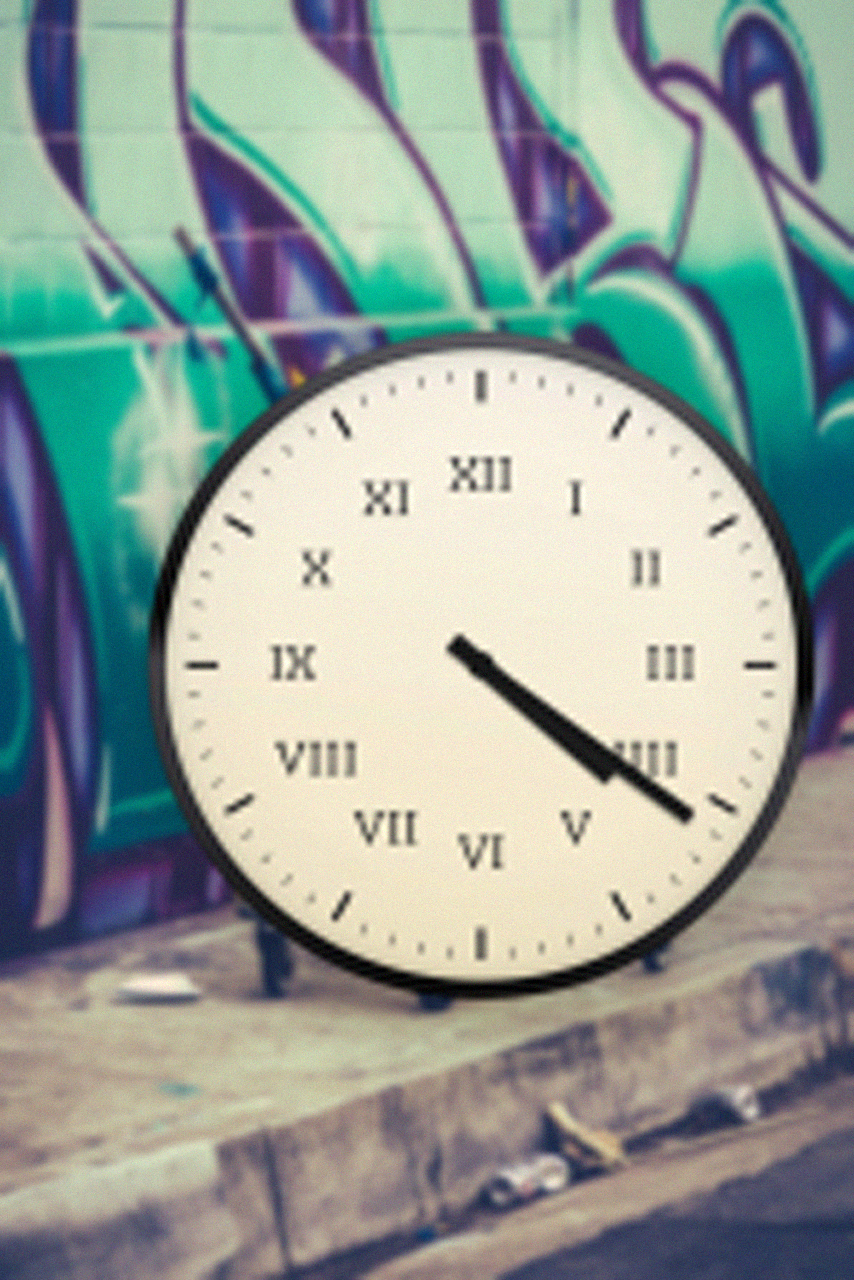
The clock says 4:21
